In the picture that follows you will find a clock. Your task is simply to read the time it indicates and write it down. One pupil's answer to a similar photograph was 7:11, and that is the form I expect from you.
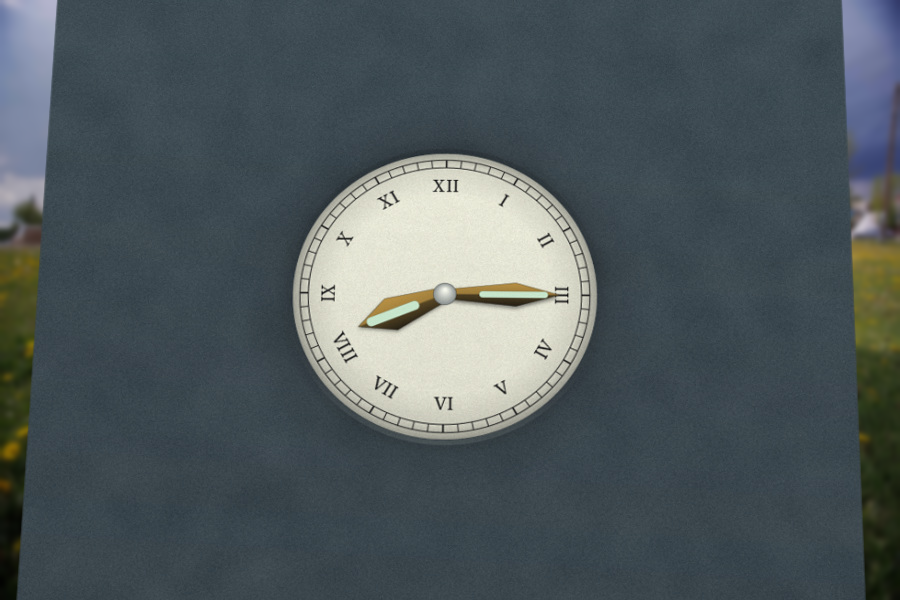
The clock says 8:15
